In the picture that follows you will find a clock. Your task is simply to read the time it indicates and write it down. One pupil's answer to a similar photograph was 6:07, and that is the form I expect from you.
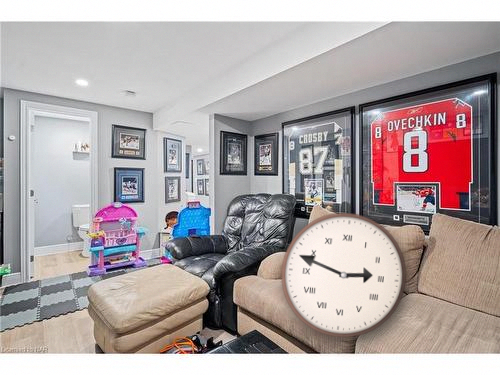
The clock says 2:48
